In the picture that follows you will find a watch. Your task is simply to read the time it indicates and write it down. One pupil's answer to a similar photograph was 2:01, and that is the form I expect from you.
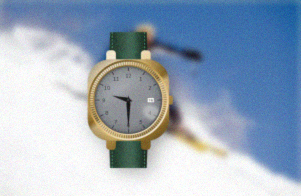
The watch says 9:30
